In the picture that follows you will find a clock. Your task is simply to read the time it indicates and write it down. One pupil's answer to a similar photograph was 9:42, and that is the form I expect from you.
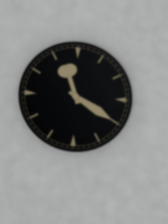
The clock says 11:20
